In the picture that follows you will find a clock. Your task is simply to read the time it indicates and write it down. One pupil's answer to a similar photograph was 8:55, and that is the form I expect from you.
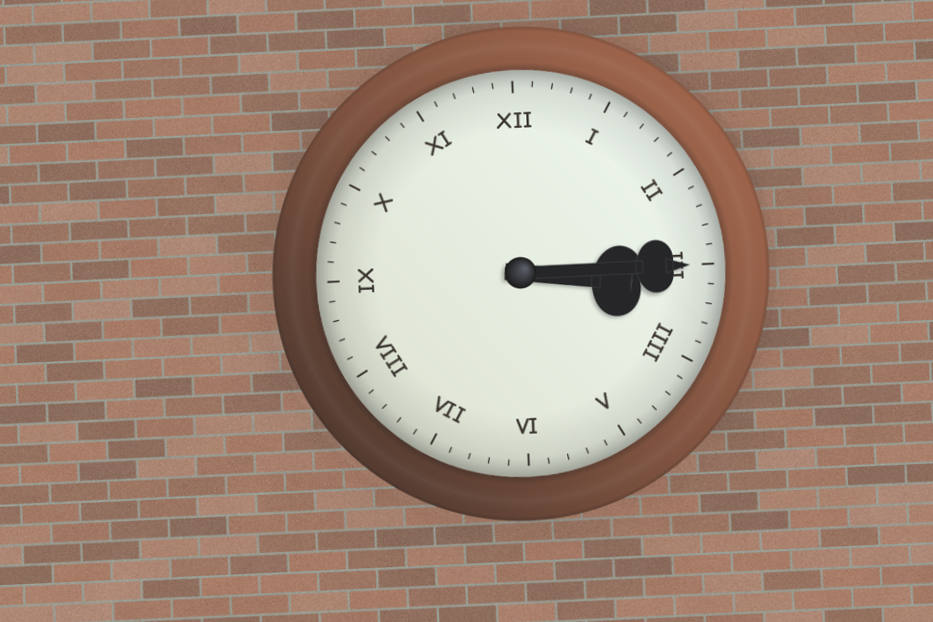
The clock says 3:15
